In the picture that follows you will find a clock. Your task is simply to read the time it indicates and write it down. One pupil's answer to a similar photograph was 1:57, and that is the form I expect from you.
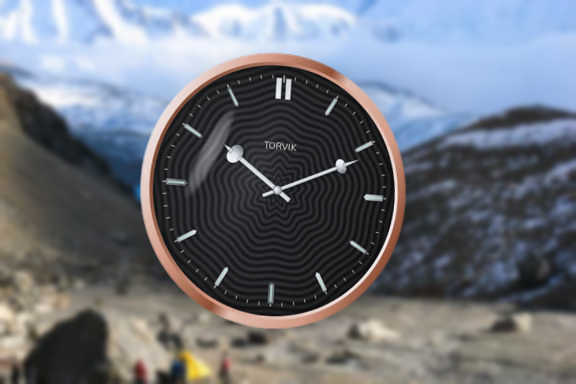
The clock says 10:11
